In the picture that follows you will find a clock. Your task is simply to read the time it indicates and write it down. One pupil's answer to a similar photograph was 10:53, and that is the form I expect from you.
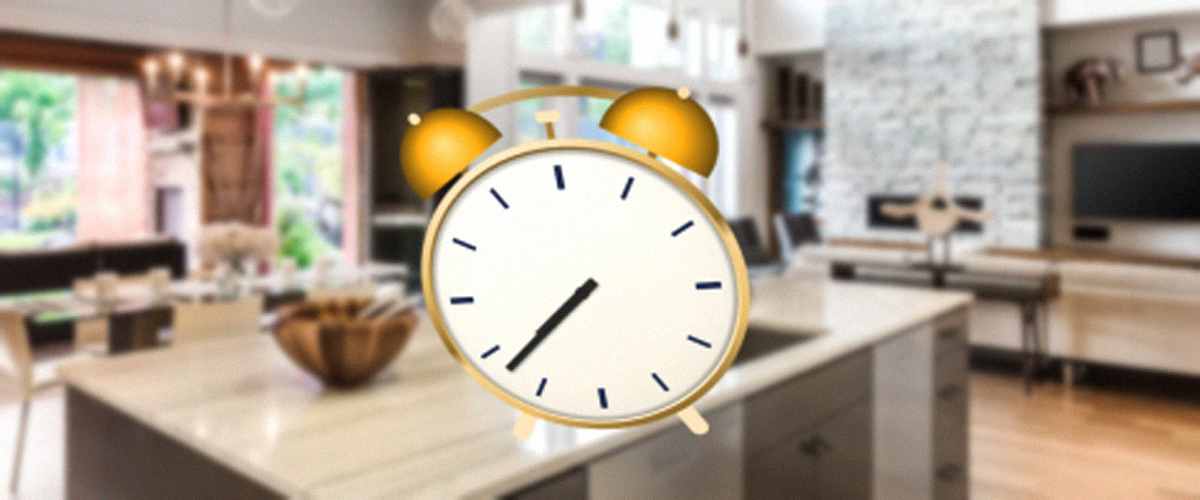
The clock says 7:38
